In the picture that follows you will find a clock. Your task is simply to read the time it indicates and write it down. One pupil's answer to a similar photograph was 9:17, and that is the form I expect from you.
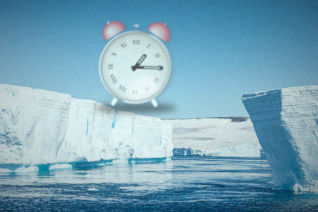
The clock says 1:15
